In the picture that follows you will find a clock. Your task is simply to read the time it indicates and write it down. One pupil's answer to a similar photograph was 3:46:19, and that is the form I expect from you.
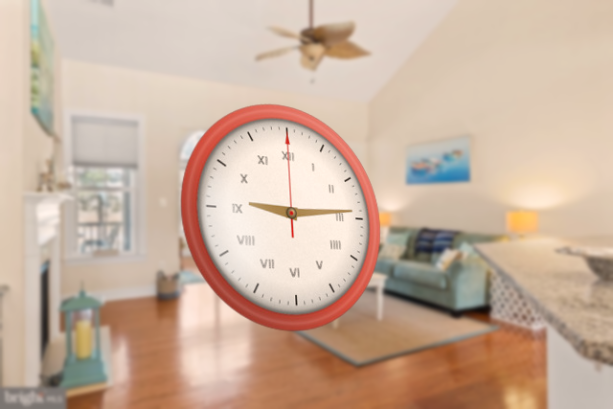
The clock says 9:14:00
